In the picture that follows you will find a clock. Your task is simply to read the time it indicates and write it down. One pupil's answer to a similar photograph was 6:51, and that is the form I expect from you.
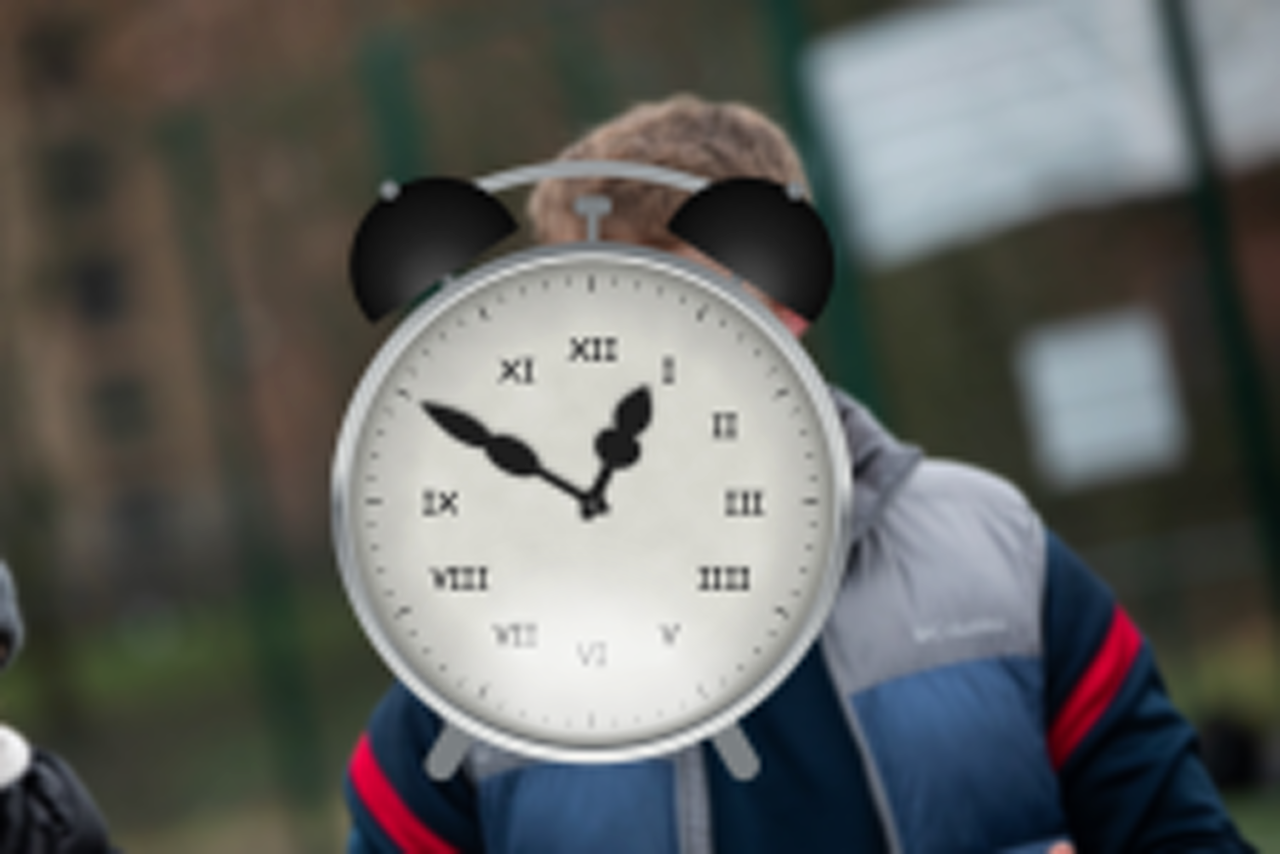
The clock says 12:50
